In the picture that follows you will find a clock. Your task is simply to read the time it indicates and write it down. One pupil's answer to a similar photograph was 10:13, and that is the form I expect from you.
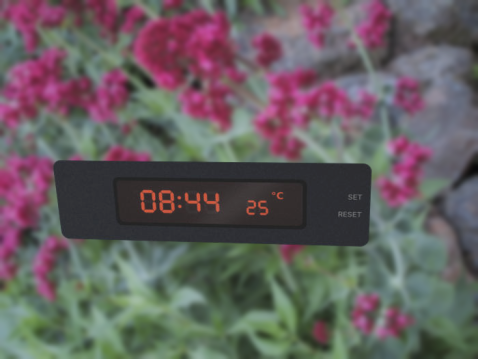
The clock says 8:44
